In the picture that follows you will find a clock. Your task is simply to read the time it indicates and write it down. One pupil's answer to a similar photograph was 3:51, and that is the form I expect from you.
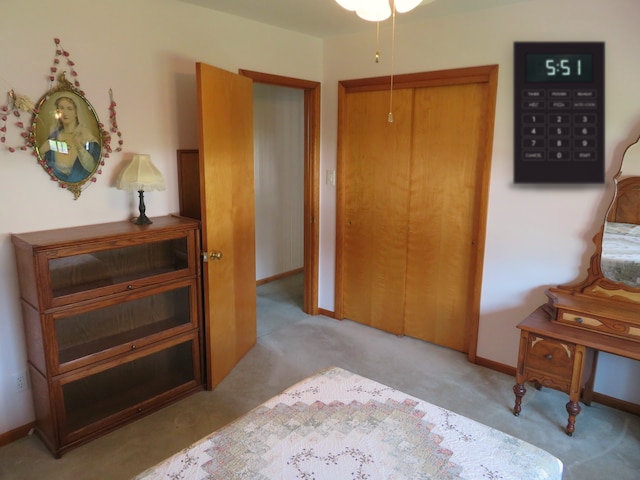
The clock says 5:51
